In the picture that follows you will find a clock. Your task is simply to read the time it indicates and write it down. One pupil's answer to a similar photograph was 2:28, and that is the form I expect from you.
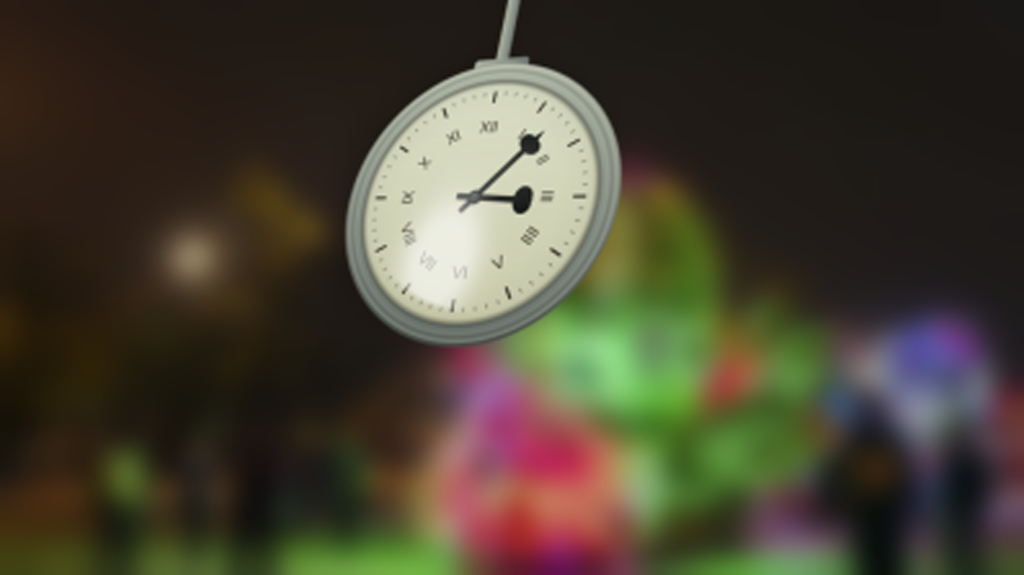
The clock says 3:07
